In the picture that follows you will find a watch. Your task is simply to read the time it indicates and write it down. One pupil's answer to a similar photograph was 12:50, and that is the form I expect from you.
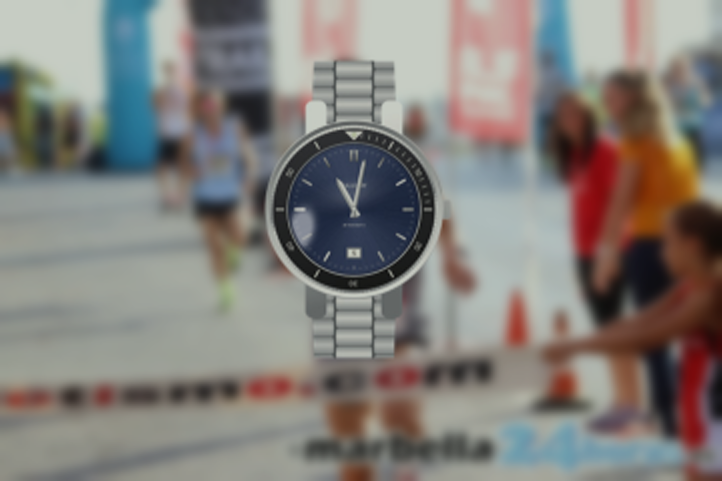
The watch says 11:02
